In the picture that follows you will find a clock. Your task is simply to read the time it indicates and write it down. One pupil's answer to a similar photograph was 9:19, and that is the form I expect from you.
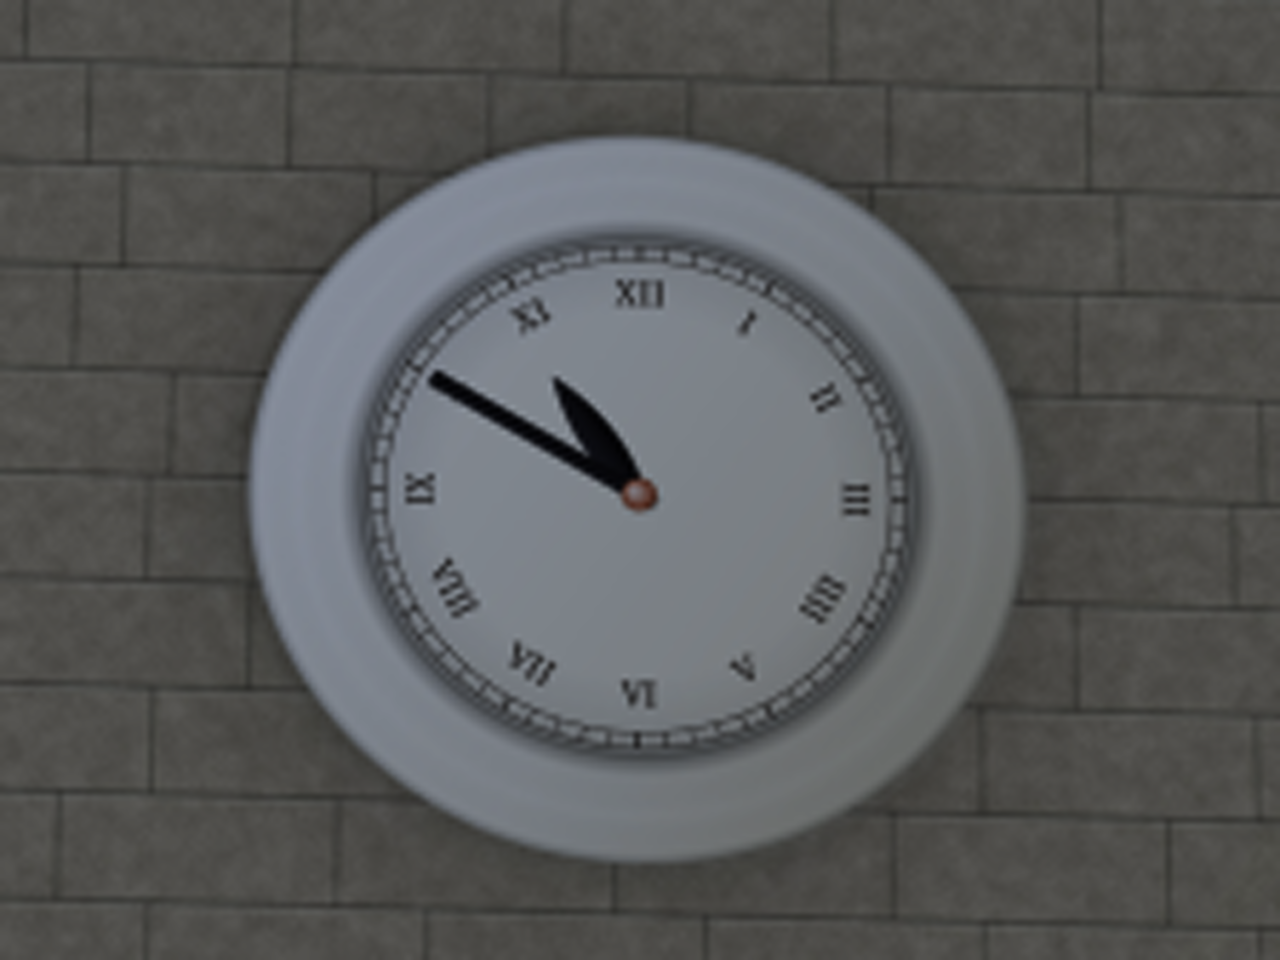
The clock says 10:50
